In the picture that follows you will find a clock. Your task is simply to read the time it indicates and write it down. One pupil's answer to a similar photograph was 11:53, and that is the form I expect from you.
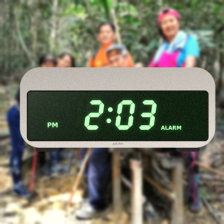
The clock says 2:03
